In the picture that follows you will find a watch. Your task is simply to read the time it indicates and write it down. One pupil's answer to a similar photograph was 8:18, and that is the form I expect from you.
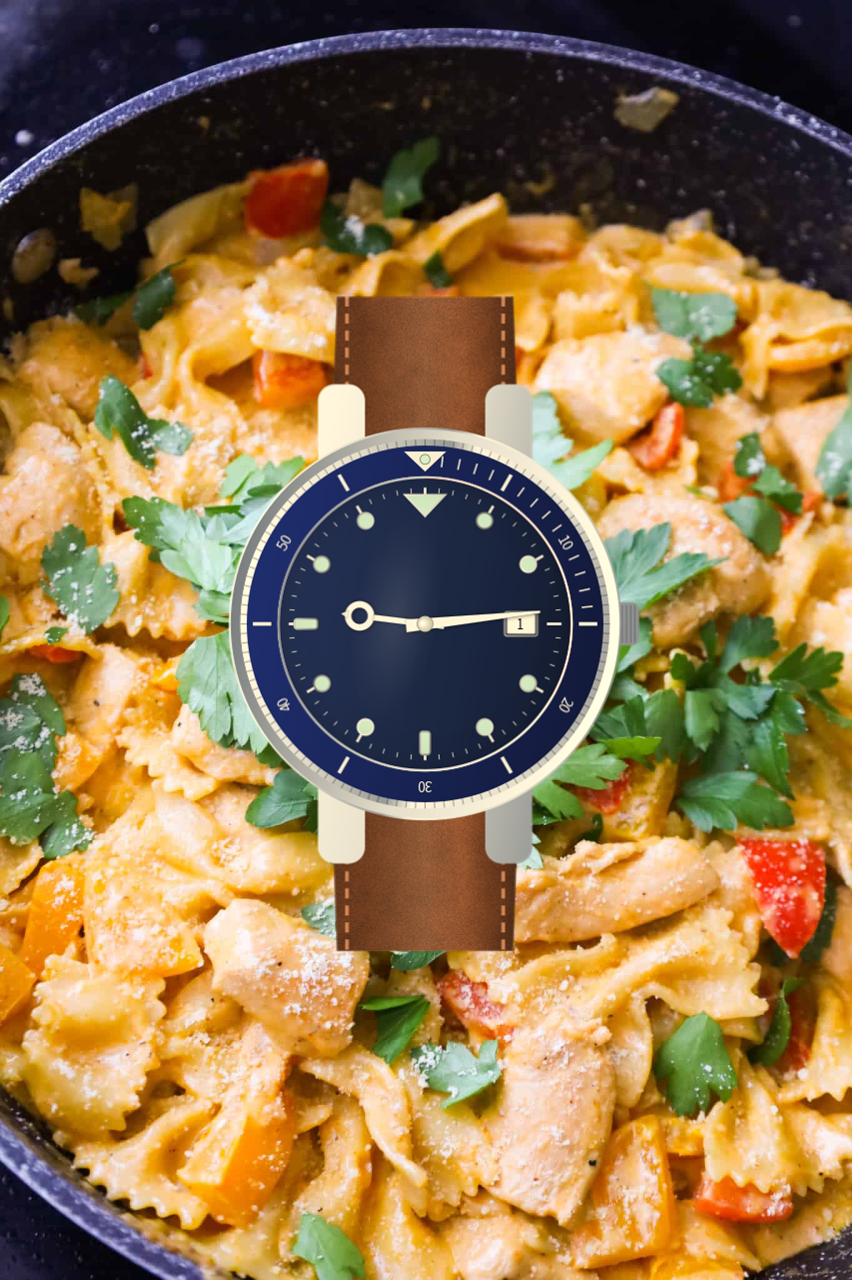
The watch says 9:14
